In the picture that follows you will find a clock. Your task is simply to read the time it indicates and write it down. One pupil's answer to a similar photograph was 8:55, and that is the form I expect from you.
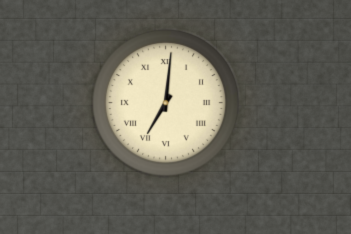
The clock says 7:01
